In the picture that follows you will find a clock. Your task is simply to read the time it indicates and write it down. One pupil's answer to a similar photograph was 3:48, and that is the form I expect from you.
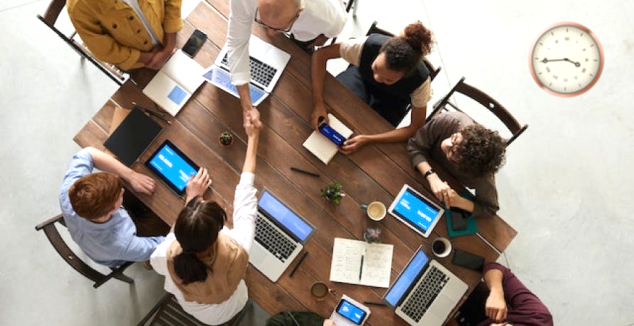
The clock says 3:44
